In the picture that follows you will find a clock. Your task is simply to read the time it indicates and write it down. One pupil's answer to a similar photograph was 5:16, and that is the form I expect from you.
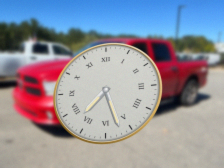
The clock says 7:27
